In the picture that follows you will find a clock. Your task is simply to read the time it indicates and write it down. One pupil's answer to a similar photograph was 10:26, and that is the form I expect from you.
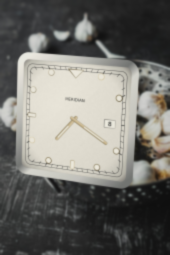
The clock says 7:20
